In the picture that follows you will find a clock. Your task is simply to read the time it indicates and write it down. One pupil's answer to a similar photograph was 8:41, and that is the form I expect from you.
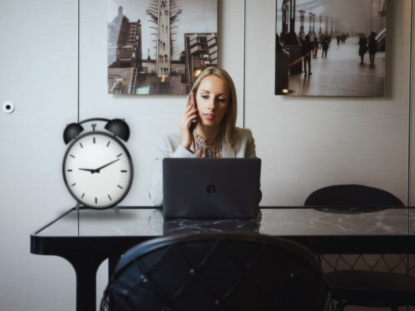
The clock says 9:11
